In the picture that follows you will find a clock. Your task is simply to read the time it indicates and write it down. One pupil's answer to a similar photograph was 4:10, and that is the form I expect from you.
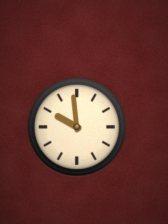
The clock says 9:59
